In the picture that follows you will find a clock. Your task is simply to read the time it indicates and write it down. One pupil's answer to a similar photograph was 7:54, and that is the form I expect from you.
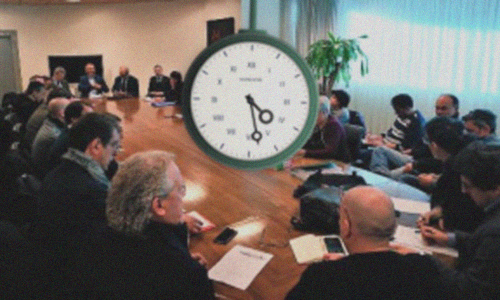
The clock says 4:28
